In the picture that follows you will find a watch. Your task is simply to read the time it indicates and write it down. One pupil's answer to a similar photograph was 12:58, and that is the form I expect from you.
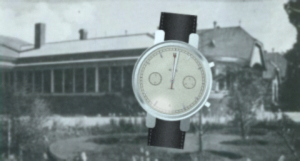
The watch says 12:01
